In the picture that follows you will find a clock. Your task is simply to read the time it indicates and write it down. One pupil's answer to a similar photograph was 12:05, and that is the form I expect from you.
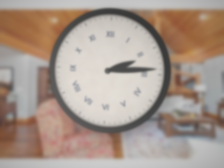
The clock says 2:14
